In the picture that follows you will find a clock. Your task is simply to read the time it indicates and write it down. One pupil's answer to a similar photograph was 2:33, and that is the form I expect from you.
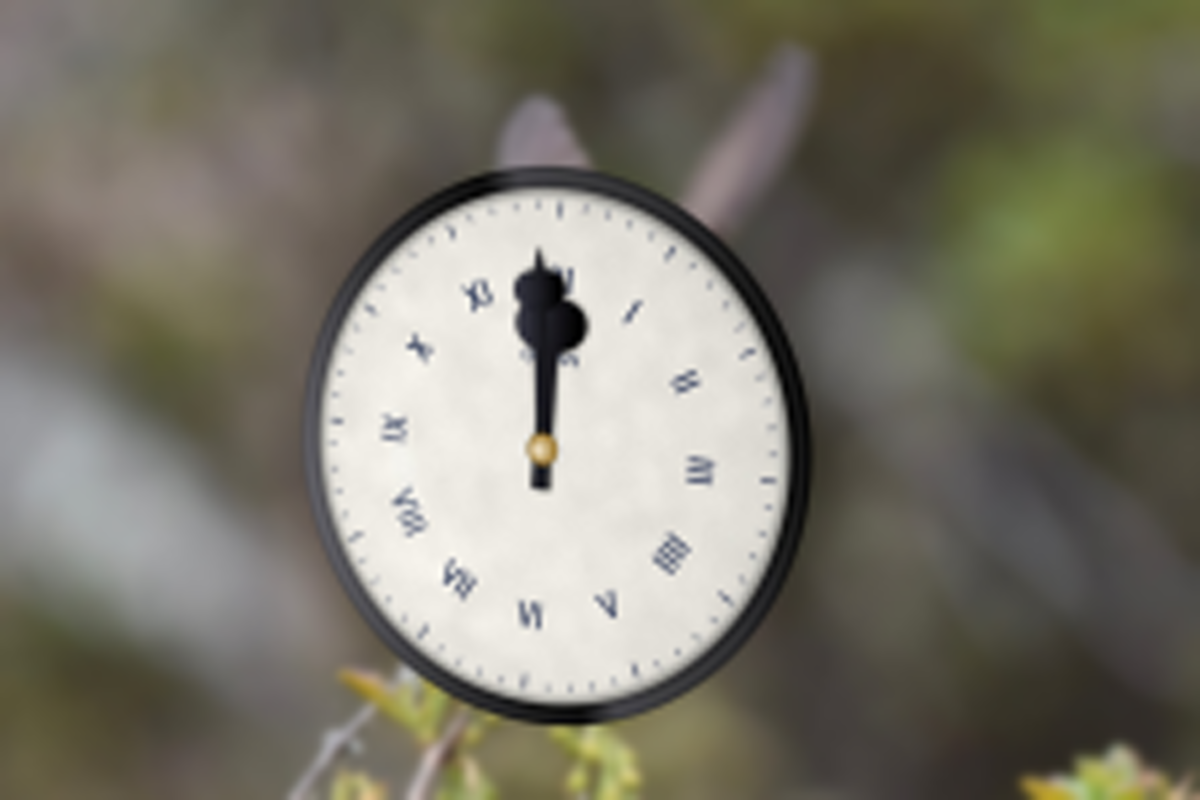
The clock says 11:59
